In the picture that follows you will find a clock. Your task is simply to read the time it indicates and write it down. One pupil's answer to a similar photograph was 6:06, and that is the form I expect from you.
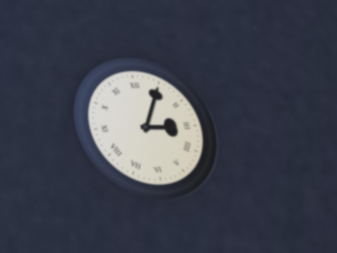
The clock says 3:05
